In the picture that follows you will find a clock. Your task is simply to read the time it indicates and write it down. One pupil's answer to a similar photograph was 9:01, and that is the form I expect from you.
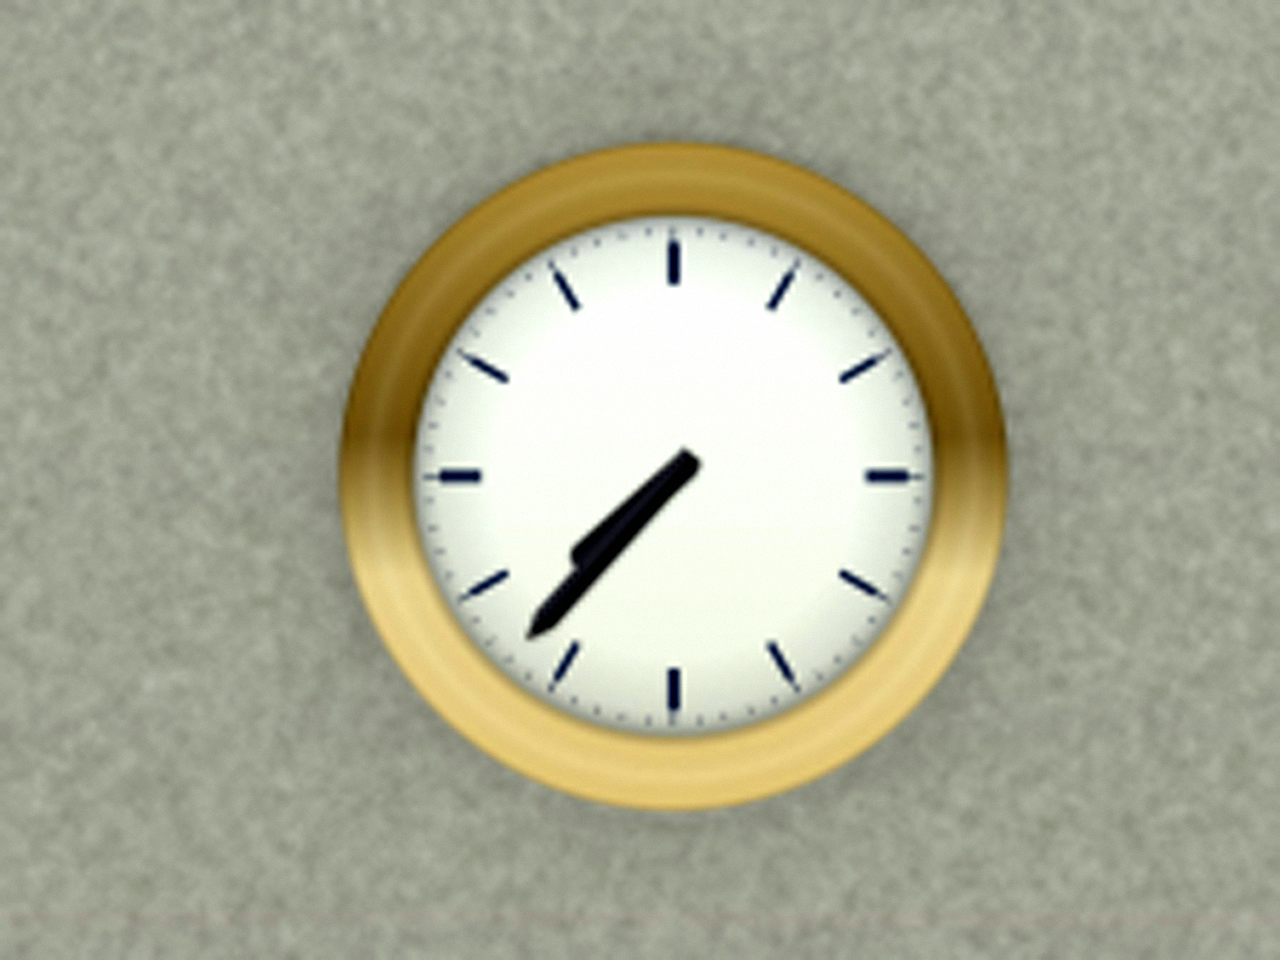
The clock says 7:37
